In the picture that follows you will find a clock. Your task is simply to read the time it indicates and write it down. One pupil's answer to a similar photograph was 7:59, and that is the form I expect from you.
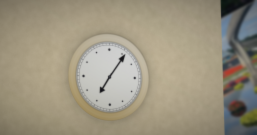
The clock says 7:06
